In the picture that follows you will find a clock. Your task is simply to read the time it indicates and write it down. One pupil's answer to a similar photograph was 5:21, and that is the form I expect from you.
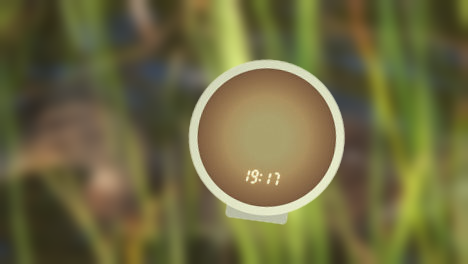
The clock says 19:17
